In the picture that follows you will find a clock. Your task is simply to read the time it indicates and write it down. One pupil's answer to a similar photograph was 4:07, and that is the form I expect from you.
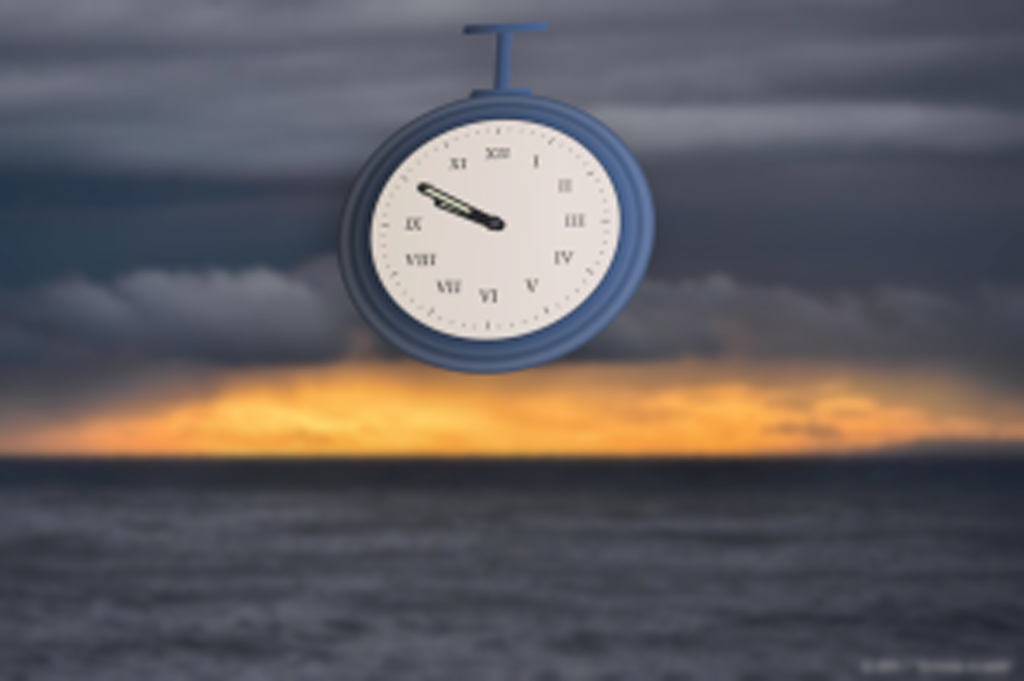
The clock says 9:50
